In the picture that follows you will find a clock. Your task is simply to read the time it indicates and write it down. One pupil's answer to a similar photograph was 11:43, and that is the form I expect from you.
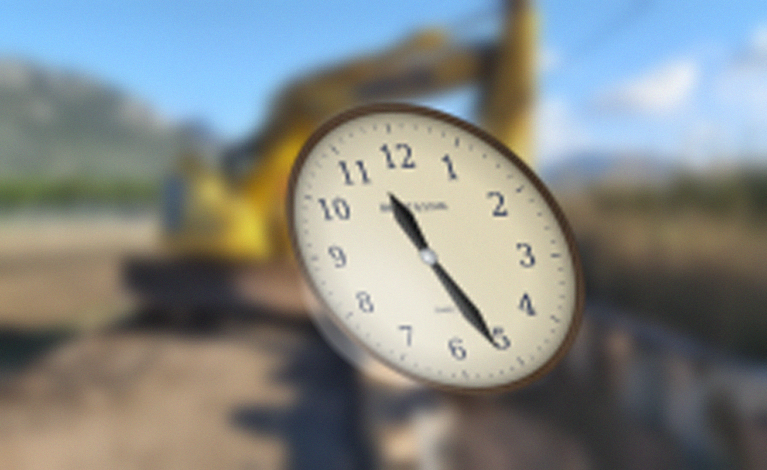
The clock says 11:26
